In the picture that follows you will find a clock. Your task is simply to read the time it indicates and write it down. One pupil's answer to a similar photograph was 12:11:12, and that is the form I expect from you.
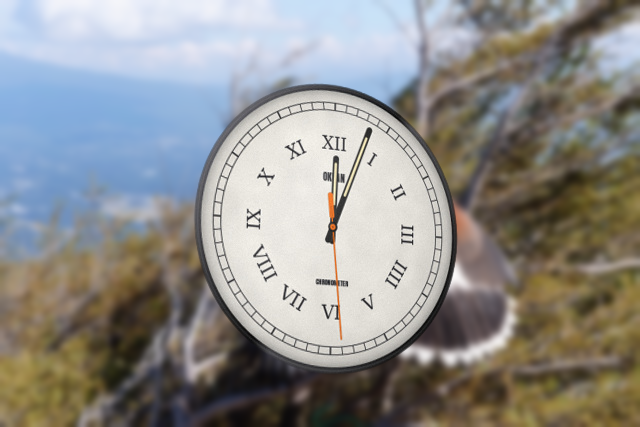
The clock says 12:03:29
